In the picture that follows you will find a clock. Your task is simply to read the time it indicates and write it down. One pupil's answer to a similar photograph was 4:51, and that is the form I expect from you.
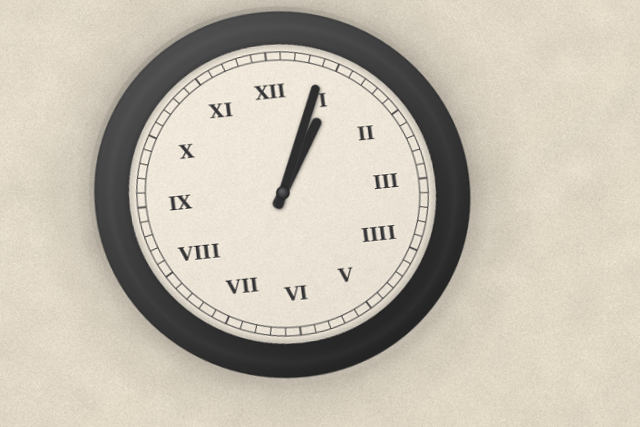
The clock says 1:04
